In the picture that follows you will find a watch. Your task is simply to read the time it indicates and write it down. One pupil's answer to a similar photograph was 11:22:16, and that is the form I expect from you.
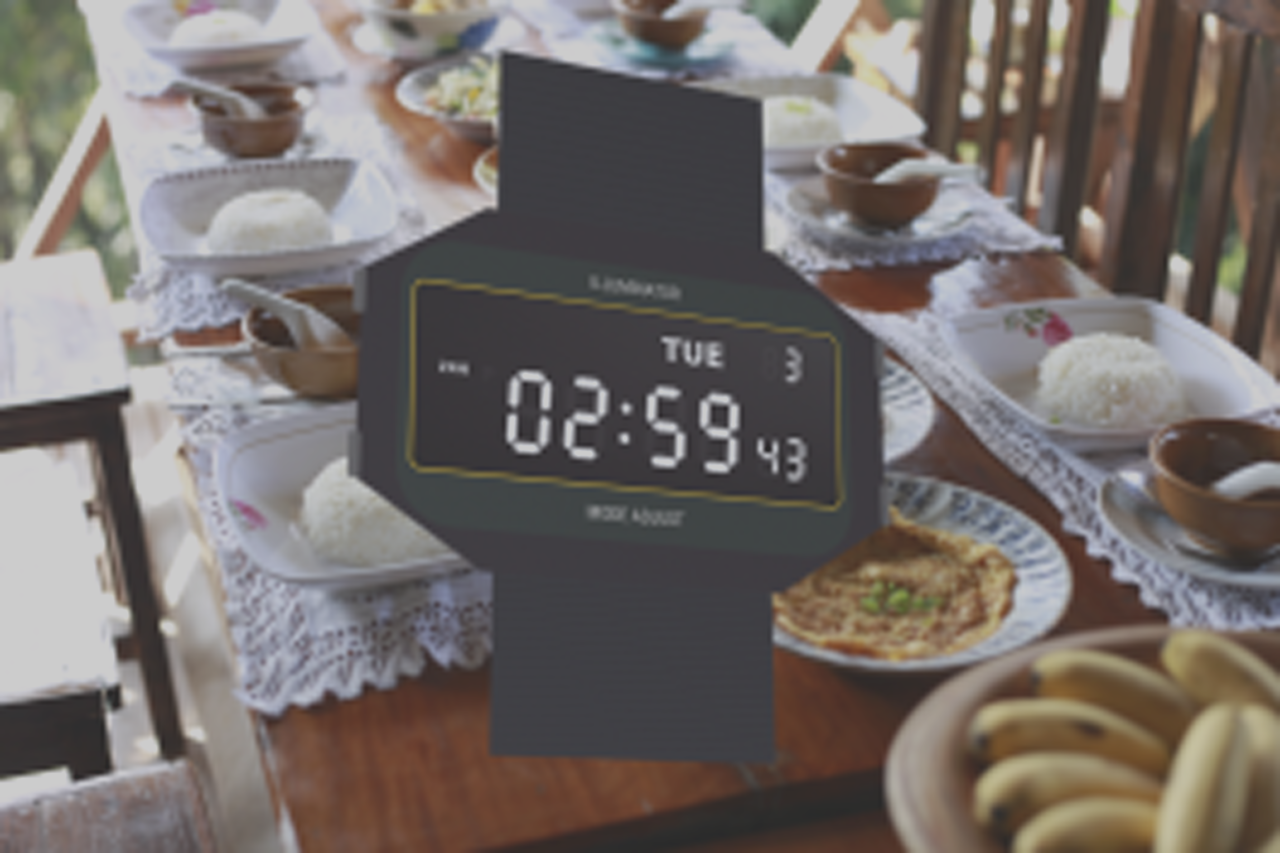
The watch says 2:59:43
